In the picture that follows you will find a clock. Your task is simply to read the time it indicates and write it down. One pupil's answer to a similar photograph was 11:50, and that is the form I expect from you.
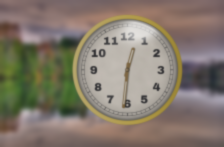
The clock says 12:31
